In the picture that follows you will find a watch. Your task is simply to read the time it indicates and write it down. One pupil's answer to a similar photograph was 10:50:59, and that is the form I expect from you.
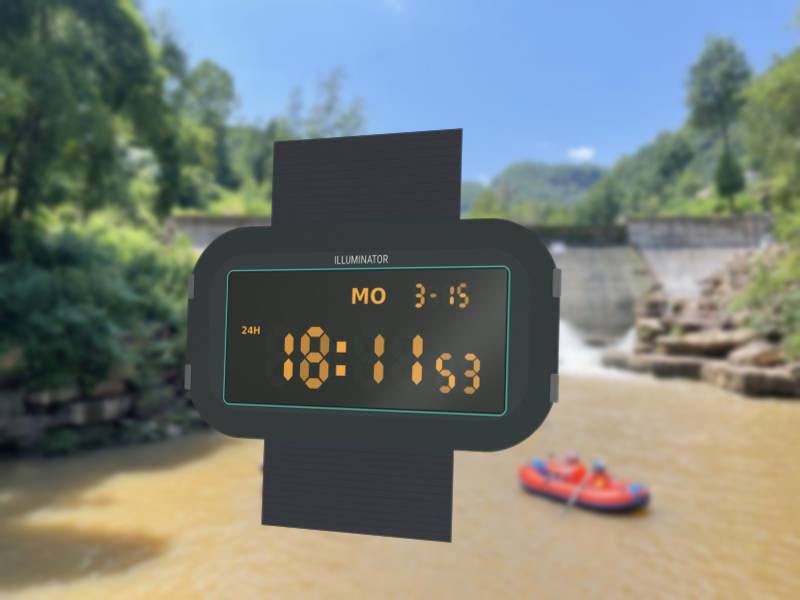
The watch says 18:11:53
